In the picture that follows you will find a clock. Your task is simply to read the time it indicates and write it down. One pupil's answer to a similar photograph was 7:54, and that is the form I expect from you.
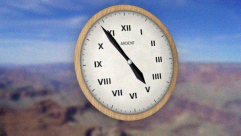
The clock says 4:54
